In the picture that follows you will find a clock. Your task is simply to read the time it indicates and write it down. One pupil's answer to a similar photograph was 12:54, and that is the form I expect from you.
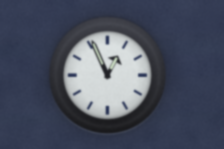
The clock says 12:56
